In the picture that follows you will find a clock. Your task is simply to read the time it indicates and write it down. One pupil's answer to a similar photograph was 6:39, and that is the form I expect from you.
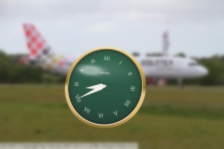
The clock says 8:40
